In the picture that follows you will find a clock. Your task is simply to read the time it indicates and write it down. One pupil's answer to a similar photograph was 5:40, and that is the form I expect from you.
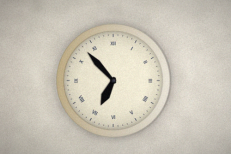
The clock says 6:53
